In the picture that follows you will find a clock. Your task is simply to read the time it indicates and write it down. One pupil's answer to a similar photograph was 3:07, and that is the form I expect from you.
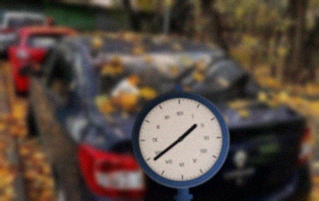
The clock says 1:39
